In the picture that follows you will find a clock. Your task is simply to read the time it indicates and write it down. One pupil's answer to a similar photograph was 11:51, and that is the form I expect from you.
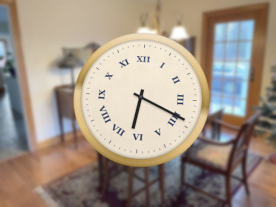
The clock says 6:19
